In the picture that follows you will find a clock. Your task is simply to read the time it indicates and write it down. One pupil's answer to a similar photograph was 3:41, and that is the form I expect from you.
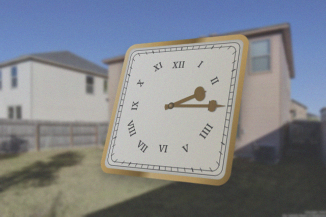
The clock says 2:15
